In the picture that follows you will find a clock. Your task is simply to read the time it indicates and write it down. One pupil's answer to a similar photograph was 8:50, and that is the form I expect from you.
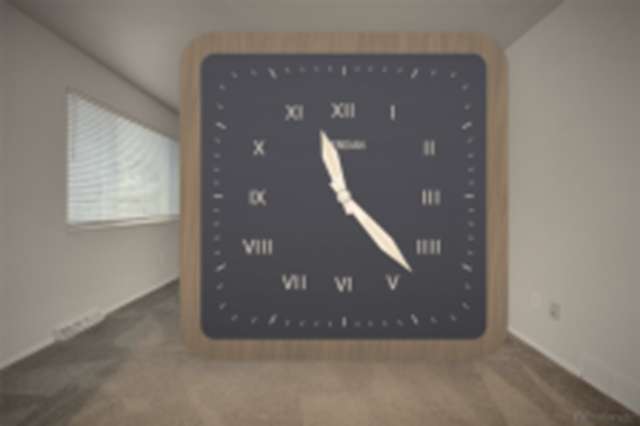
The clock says 11:23
